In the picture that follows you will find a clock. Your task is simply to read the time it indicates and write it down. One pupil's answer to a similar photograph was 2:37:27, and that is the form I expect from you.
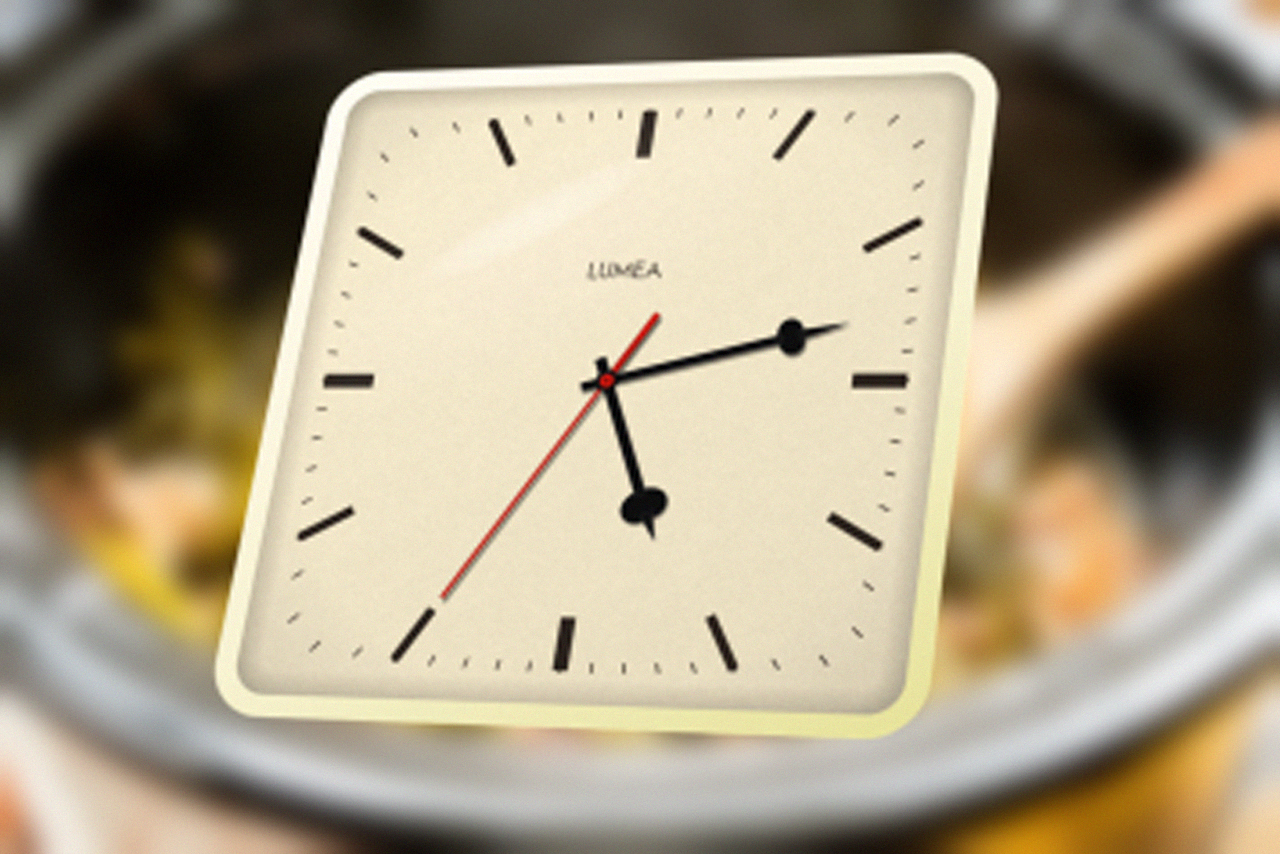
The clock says 5:12:35
